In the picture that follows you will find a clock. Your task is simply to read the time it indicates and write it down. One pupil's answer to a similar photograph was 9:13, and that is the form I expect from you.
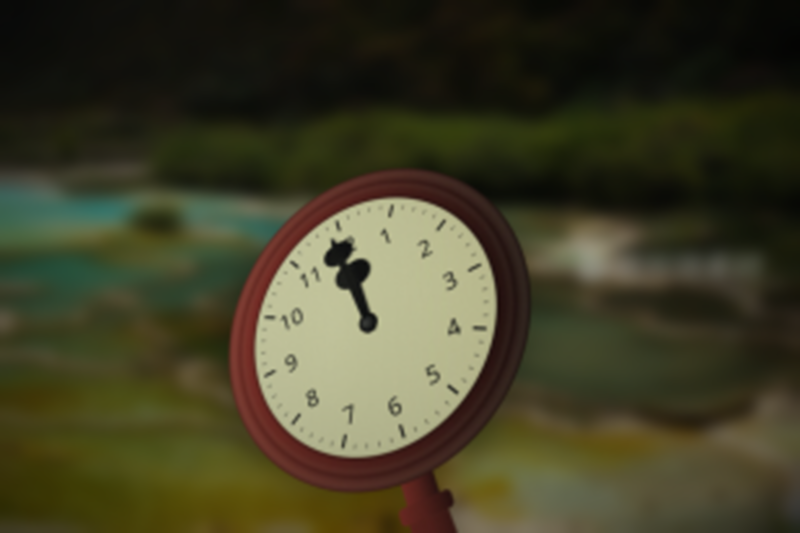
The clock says 11:59
